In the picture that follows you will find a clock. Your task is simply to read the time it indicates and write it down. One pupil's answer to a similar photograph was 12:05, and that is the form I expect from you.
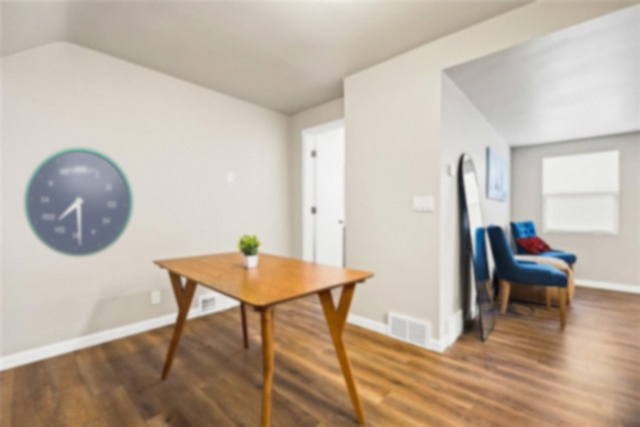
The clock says 7:29
